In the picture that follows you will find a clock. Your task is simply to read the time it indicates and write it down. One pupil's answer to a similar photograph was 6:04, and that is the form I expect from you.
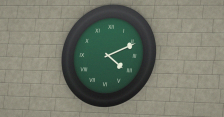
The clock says 4:11
